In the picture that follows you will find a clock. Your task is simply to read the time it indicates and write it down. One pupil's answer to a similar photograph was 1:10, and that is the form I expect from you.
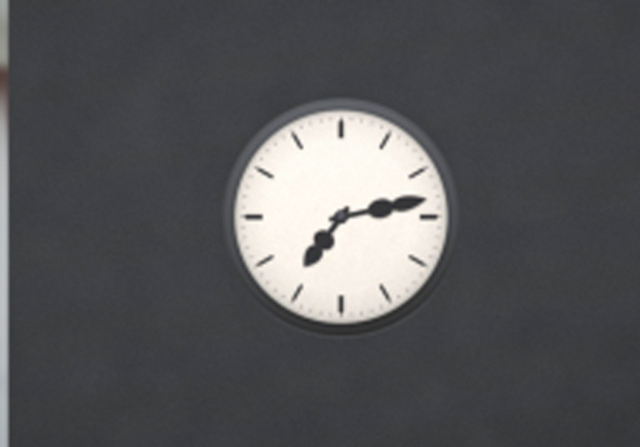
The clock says 7:13
